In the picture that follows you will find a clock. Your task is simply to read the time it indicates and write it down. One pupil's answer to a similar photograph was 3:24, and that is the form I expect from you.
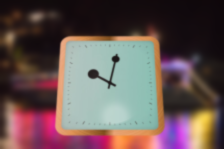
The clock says 10:02
